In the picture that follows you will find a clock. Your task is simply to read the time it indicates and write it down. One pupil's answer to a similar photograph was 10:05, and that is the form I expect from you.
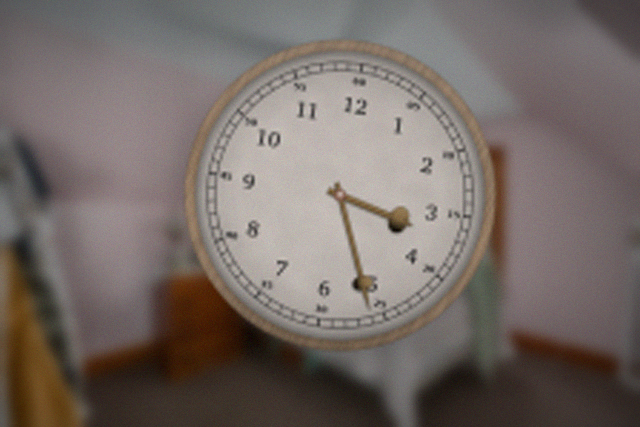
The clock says 3:26
